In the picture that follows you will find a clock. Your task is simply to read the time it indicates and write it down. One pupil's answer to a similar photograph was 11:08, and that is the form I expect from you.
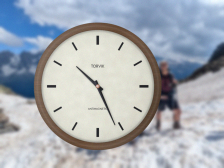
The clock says 10:26
